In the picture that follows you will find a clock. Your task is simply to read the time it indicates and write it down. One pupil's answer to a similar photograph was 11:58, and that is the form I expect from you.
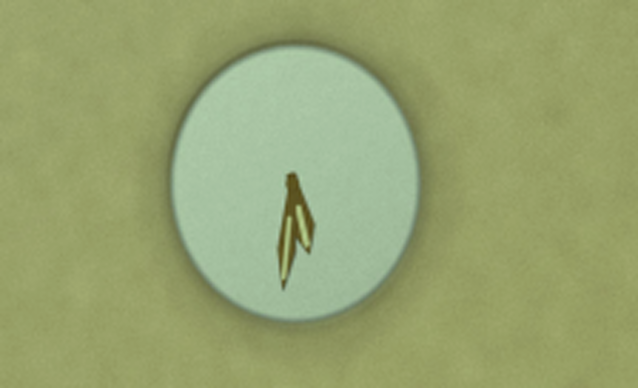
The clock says 5:31
